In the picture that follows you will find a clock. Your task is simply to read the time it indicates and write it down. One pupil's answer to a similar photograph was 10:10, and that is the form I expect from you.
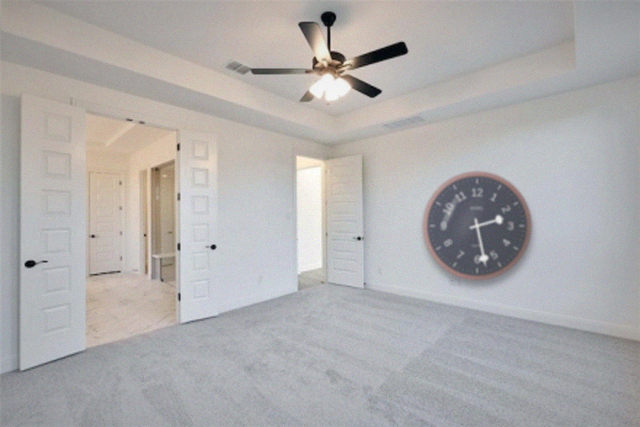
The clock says 2:28
